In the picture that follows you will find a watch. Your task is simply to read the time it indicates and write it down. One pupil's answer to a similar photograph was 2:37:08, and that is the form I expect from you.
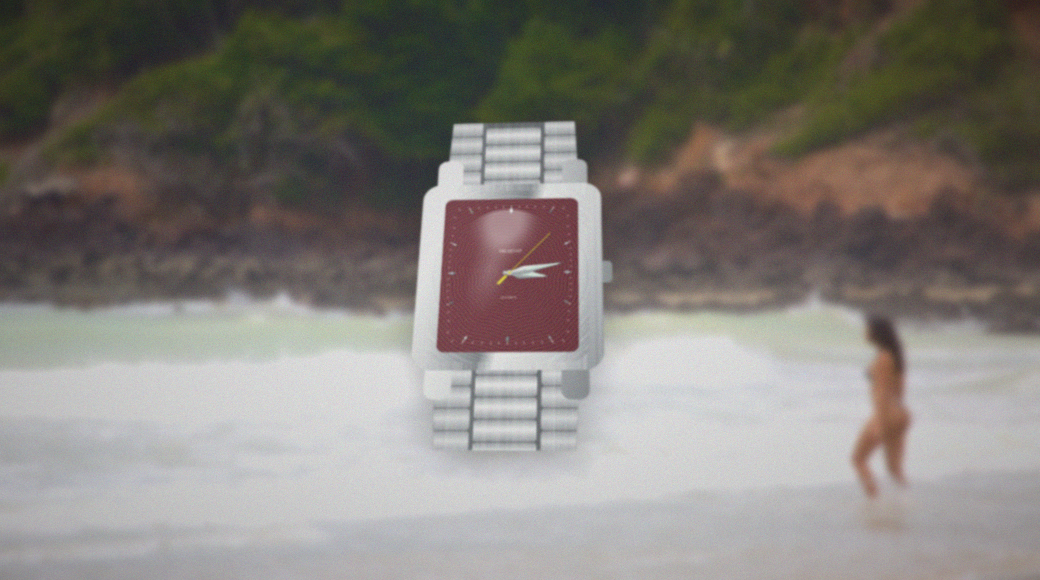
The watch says 3:13:07
